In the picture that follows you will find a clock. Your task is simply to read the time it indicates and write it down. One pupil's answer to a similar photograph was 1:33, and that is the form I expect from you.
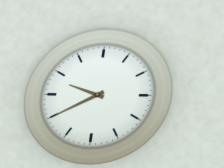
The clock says 9:40
